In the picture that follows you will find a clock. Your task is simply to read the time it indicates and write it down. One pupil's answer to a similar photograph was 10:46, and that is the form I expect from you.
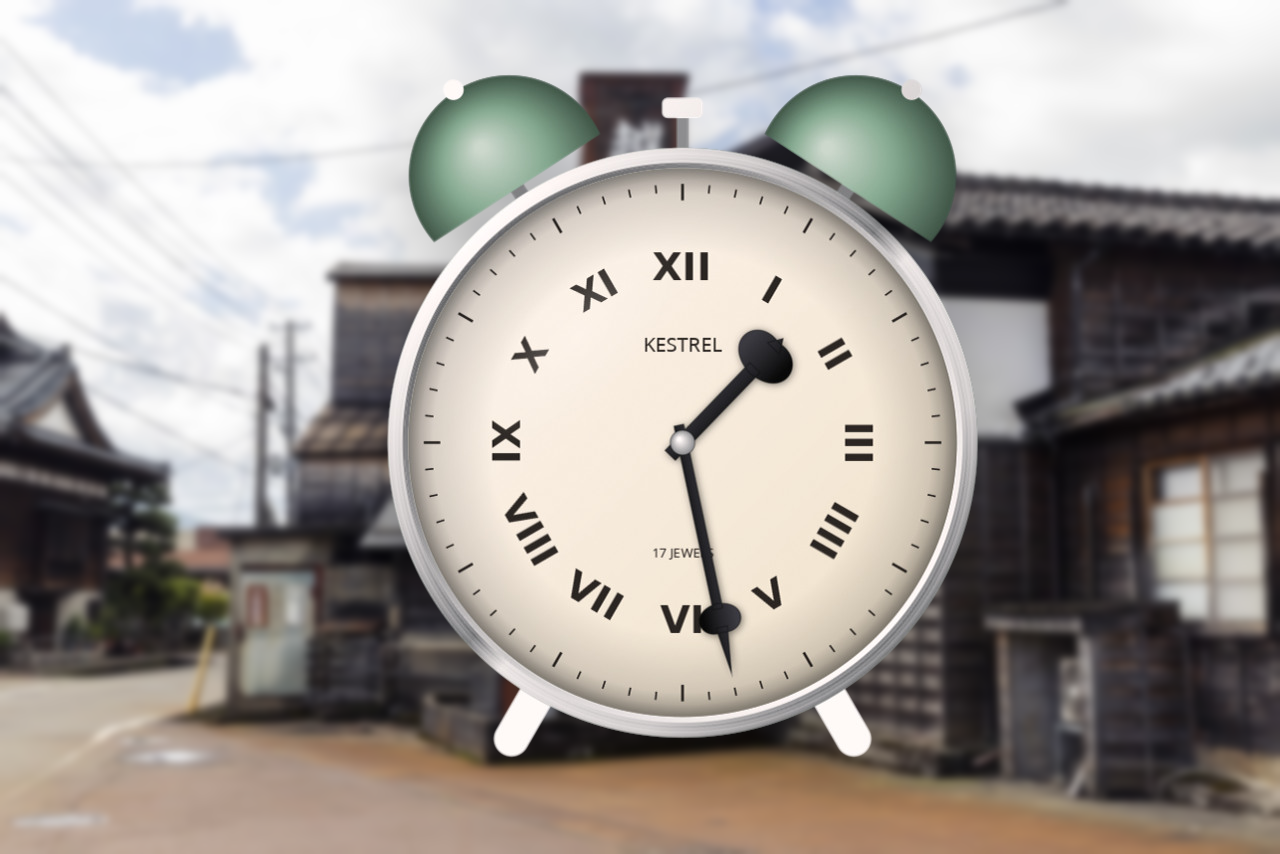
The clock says 1:28
